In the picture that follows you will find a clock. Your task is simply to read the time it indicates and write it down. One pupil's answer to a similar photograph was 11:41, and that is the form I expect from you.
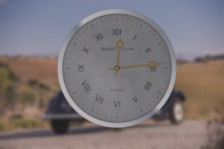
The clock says 12:14
